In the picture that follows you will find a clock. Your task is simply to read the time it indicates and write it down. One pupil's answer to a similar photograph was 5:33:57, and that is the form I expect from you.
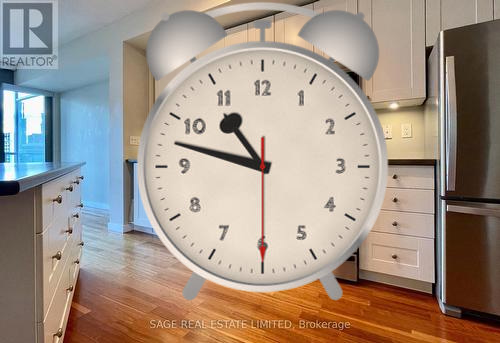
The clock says 10:47:30
